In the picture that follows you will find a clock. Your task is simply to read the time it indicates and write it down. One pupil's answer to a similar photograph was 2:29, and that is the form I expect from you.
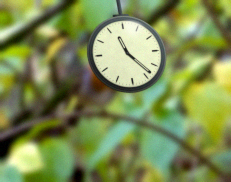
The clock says 11:23
